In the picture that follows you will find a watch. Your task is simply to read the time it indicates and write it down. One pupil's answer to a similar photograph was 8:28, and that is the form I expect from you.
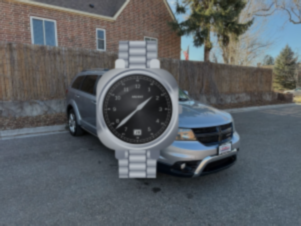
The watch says 1:38
